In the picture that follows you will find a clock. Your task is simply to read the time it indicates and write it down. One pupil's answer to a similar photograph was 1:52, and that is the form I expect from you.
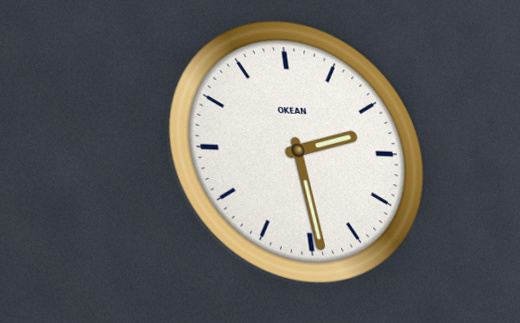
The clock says 2:29
